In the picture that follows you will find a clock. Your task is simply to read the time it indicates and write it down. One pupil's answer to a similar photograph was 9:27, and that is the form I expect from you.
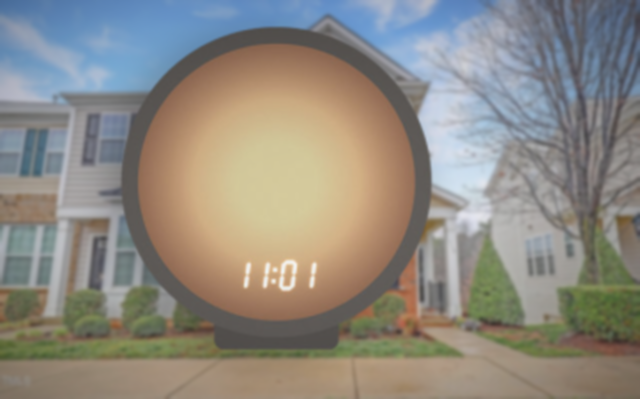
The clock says 11:01
